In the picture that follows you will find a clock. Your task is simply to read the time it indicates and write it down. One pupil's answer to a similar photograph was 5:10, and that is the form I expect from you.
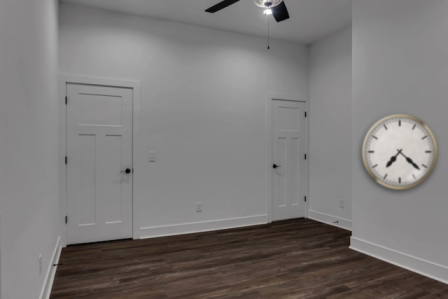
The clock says 7:22
